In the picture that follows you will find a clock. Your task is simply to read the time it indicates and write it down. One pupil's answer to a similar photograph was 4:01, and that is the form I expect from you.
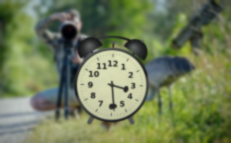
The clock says 3:29
